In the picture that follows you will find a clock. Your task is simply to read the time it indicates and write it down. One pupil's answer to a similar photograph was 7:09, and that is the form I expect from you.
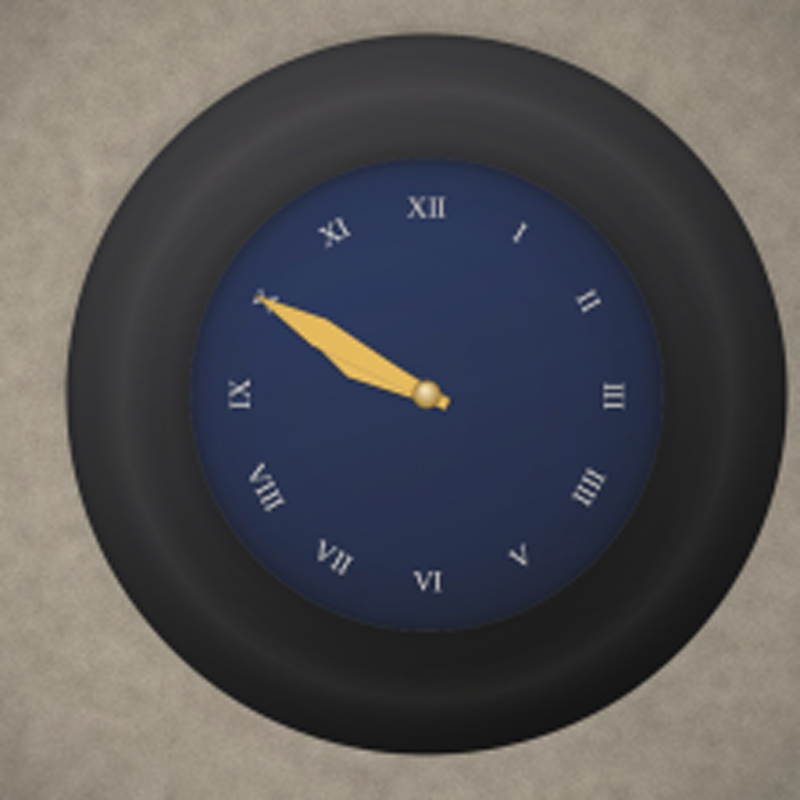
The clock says 9:50
